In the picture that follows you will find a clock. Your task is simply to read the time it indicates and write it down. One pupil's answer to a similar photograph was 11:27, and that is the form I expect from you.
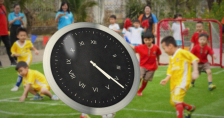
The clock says 4:21
